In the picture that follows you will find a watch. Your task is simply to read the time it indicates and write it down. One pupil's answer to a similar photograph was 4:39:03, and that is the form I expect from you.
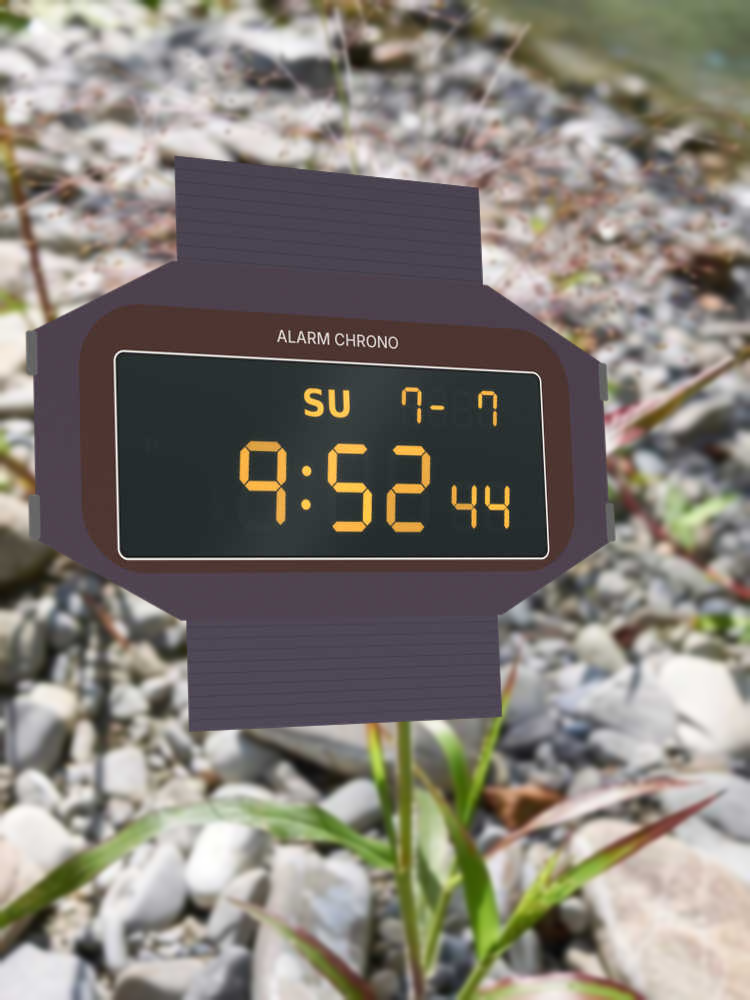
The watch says 9:52:44
